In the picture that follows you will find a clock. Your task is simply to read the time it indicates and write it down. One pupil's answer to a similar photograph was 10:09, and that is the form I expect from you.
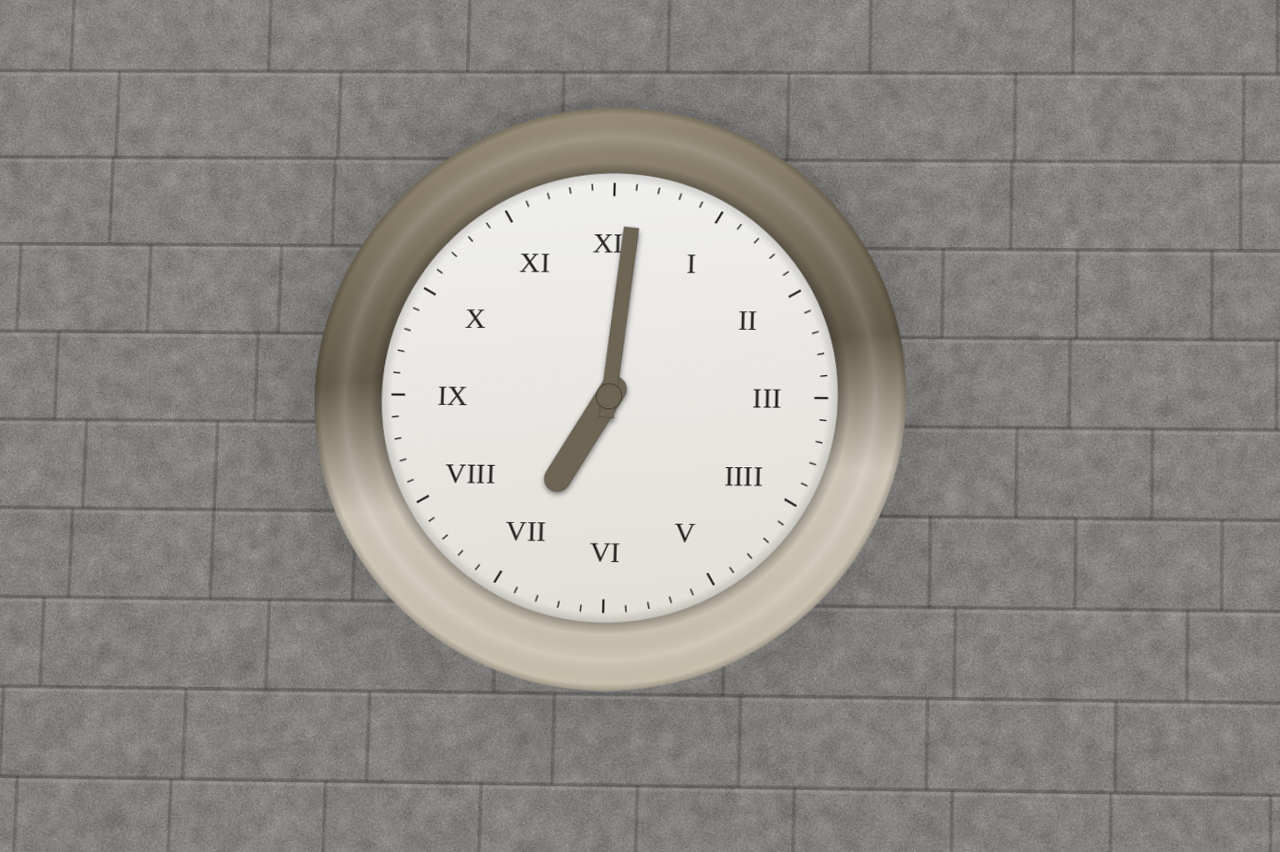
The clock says 7:01
